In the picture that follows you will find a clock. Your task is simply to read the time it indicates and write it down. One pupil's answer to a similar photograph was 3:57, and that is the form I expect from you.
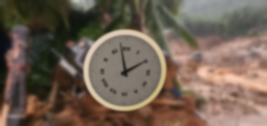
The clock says 1:58
